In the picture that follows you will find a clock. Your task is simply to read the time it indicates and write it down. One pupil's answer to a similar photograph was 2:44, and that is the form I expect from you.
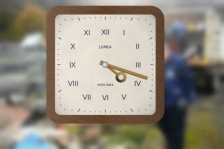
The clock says 4:18
